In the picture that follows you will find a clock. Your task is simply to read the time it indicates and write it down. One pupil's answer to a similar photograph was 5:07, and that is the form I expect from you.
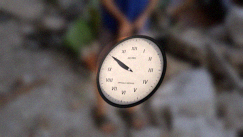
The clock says 9:50
